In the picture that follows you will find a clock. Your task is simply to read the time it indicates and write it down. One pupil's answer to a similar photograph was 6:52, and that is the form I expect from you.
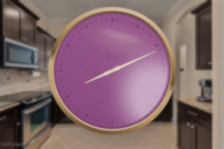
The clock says 8:11
